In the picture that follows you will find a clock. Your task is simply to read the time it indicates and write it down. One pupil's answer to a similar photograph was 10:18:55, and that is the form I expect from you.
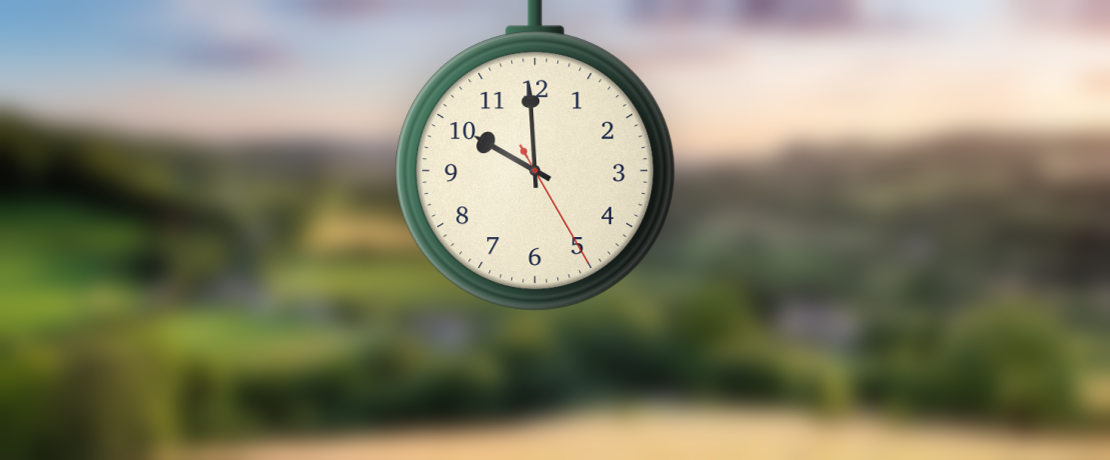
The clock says 9:59:25
